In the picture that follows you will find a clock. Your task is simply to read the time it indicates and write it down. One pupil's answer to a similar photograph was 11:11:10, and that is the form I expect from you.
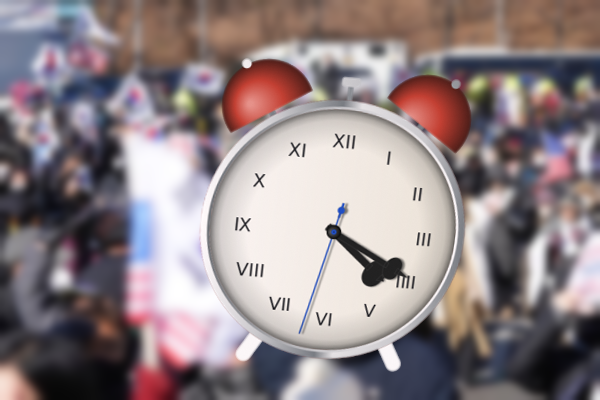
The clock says 4:19:32
